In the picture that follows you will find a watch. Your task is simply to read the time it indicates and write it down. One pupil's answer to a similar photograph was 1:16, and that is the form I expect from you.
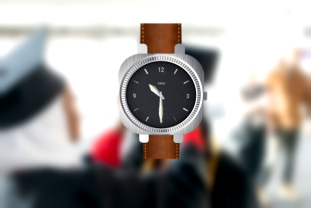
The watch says 10:30
